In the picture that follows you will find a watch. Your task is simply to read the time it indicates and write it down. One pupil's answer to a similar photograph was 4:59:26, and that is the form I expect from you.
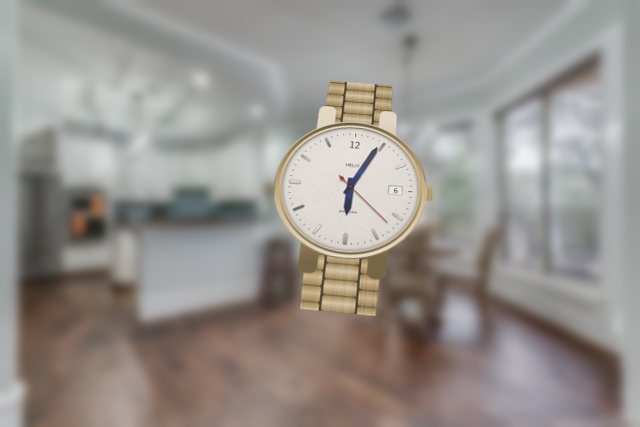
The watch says 6:04:22
